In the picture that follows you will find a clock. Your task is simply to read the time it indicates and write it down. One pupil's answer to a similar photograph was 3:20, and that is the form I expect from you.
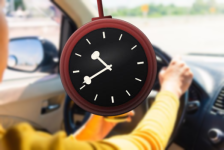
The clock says 10:41
